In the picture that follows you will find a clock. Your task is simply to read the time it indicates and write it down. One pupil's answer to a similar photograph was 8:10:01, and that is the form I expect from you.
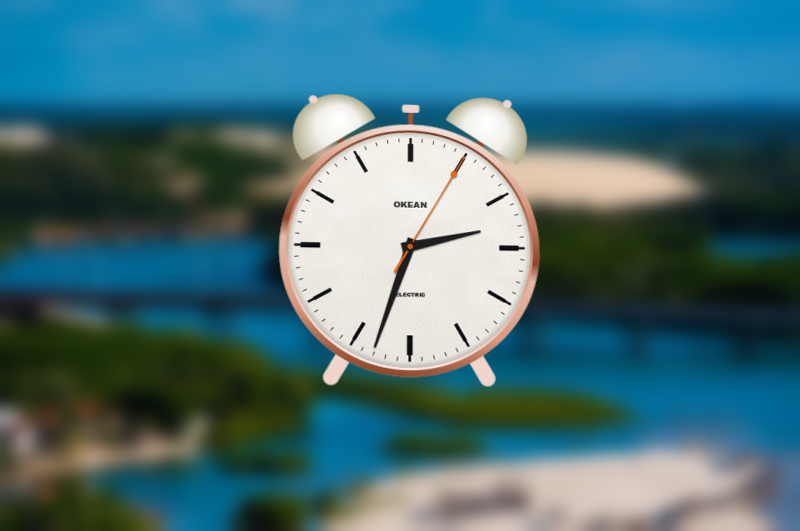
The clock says 2:33:05
